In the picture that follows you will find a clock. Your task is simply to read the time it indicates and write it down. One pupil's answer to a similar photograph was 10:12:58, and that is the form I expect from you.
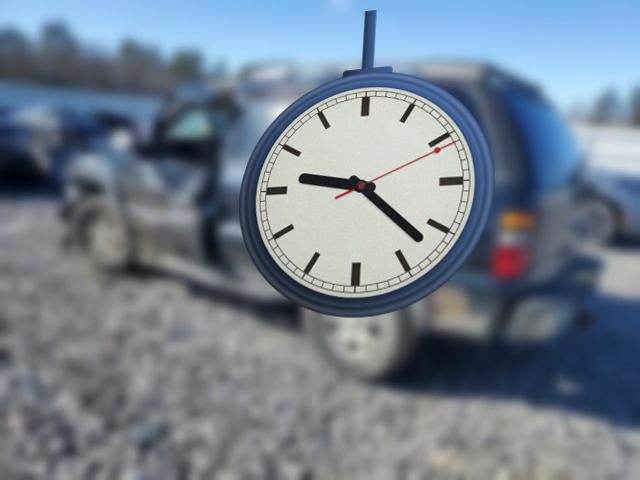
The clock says 9:22:11
